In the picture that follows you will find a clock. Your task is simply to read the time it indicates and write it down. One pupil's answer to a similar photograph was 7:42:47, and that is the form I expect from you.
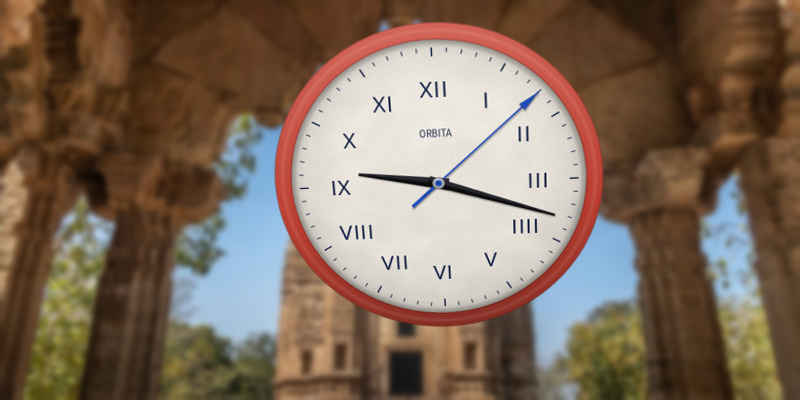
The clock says 9:18:08
